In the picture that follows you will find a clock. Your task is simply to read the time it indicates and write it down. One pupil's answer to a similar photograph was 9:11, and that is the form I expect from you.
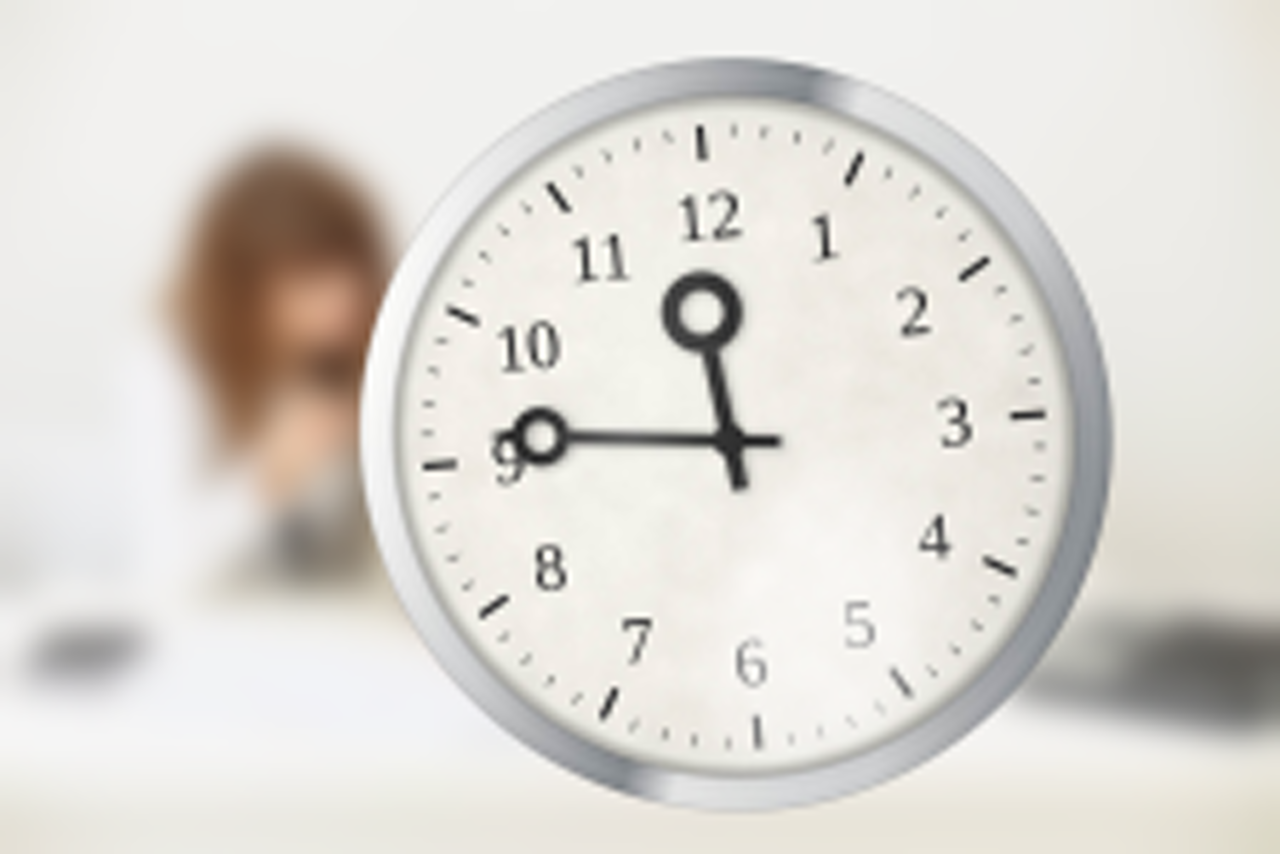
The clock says 11:46
